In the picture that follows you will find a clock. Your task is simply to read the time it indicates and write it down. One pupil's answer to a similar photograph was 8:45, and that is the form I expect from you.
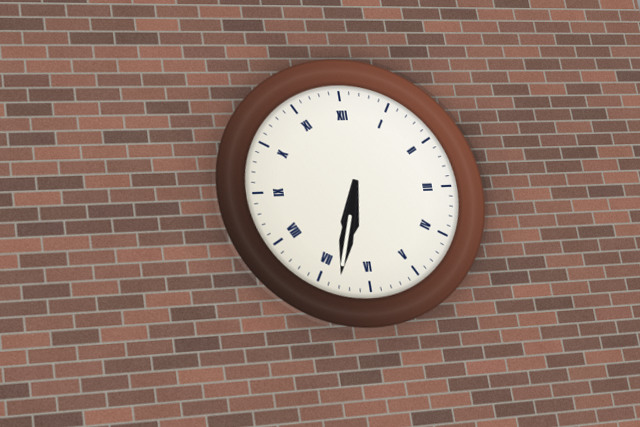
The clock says 6:33
